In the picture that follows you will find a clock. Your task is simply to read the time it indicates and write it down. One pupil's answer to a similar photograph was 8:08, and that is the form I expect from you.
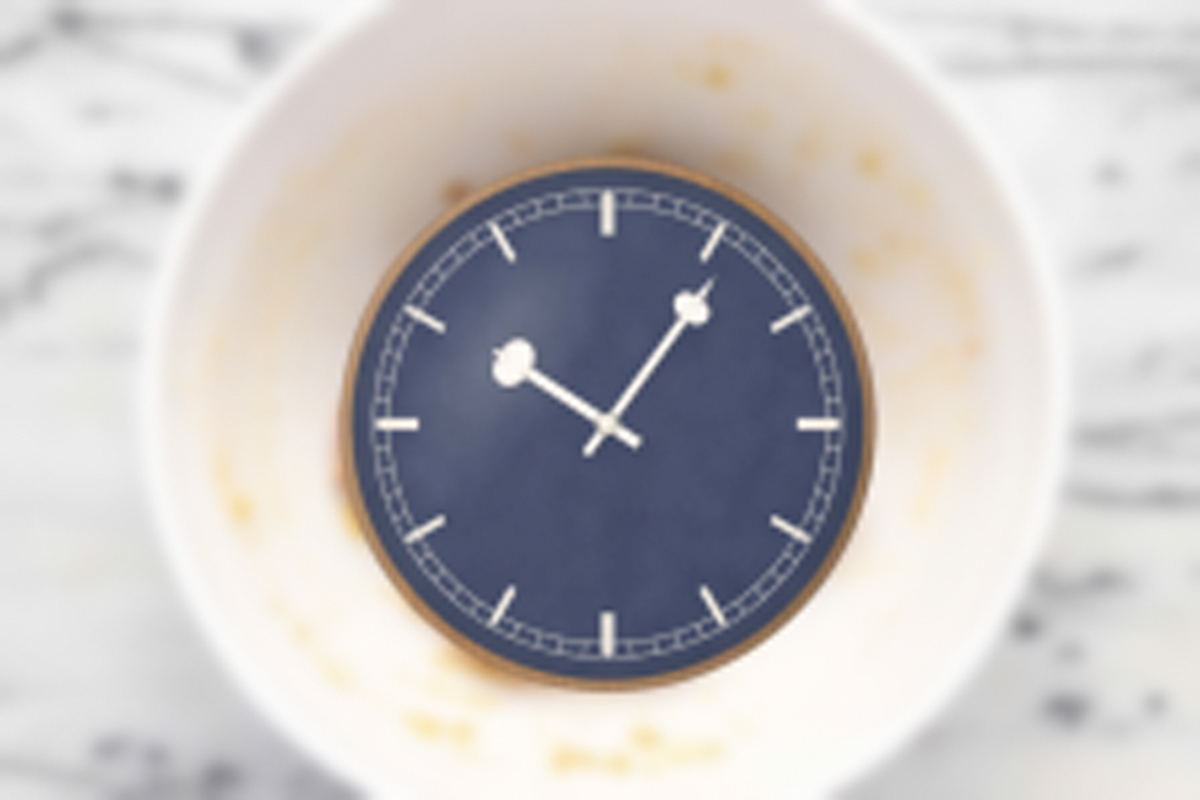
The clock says 10:06
